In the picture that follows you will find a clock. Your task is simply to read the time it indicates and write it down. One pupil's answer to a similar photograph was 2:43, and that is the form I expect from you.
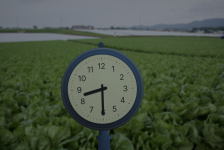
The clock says 8:30
